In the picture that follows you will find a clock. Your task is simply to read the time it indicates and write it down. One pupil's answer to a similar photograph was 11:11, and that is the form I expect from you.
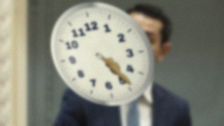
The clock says 4:24
